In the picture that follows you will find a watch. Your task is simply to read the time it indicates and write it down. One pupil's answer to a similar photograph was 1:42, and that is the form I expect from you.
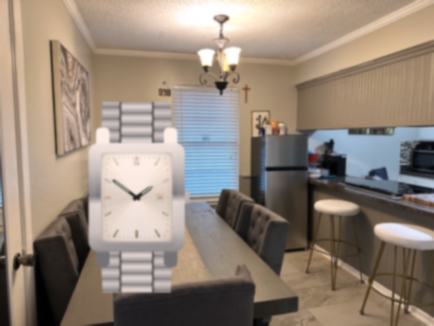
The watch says 1:51
